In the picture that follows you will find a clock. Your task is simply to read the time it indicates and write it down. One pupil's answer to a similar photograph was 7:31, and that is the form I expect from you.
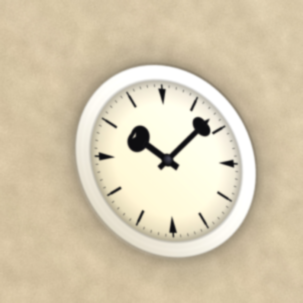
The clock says 10:08
